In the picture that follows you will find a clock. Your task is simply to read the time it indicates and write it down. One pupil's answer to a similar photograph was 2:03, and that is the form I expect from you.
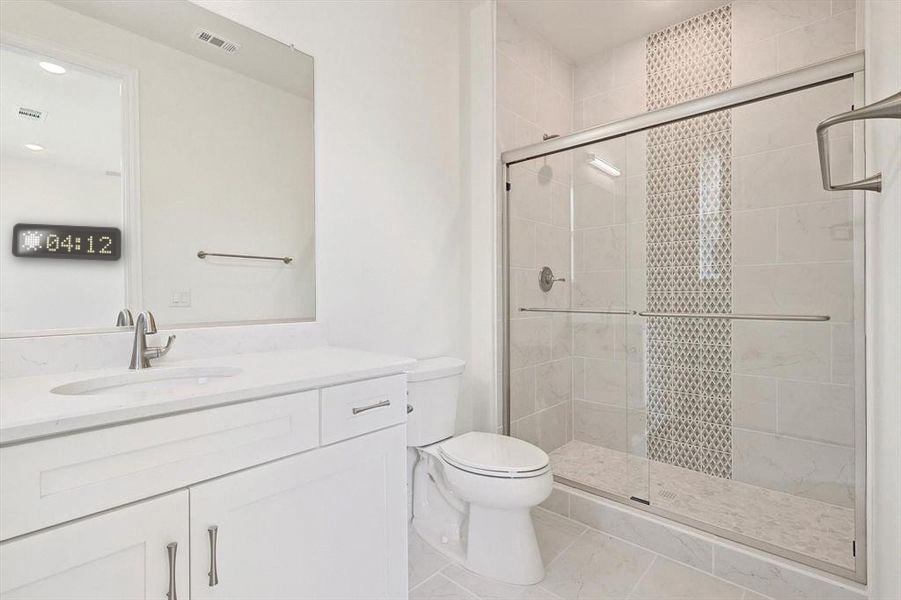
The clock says 4:12
